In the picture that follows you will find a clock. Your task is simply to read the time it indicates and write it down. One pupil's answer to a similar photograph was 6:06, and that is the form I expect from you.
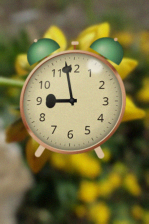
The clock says 8:58
